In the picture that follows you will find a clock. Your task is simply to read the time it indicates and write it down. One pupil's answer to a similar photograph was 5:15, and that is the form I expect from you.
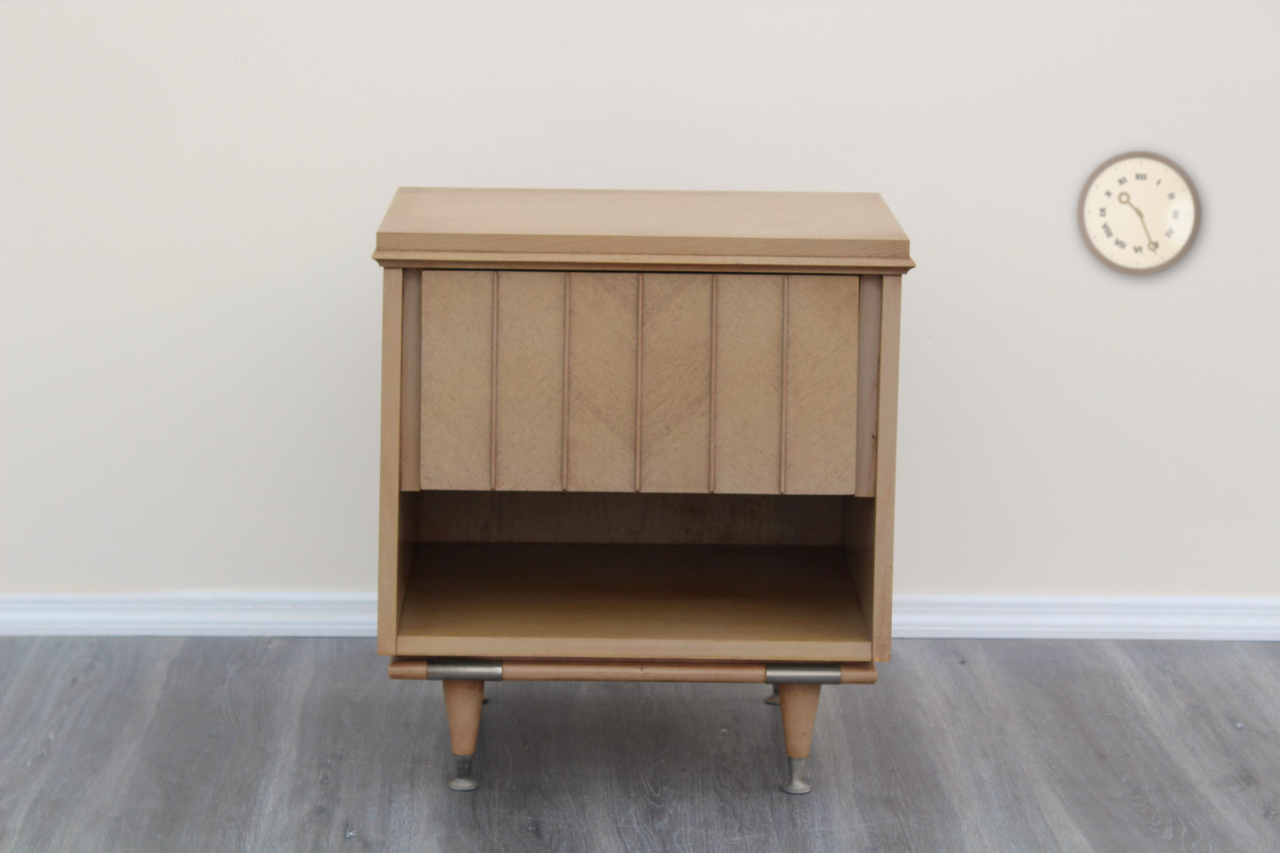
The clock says 10:26
